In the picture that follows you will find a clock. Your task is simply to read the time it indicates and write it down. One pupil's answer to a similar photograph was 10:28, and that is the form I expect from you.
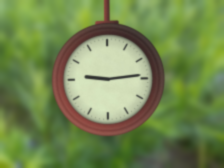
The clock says 9:14
